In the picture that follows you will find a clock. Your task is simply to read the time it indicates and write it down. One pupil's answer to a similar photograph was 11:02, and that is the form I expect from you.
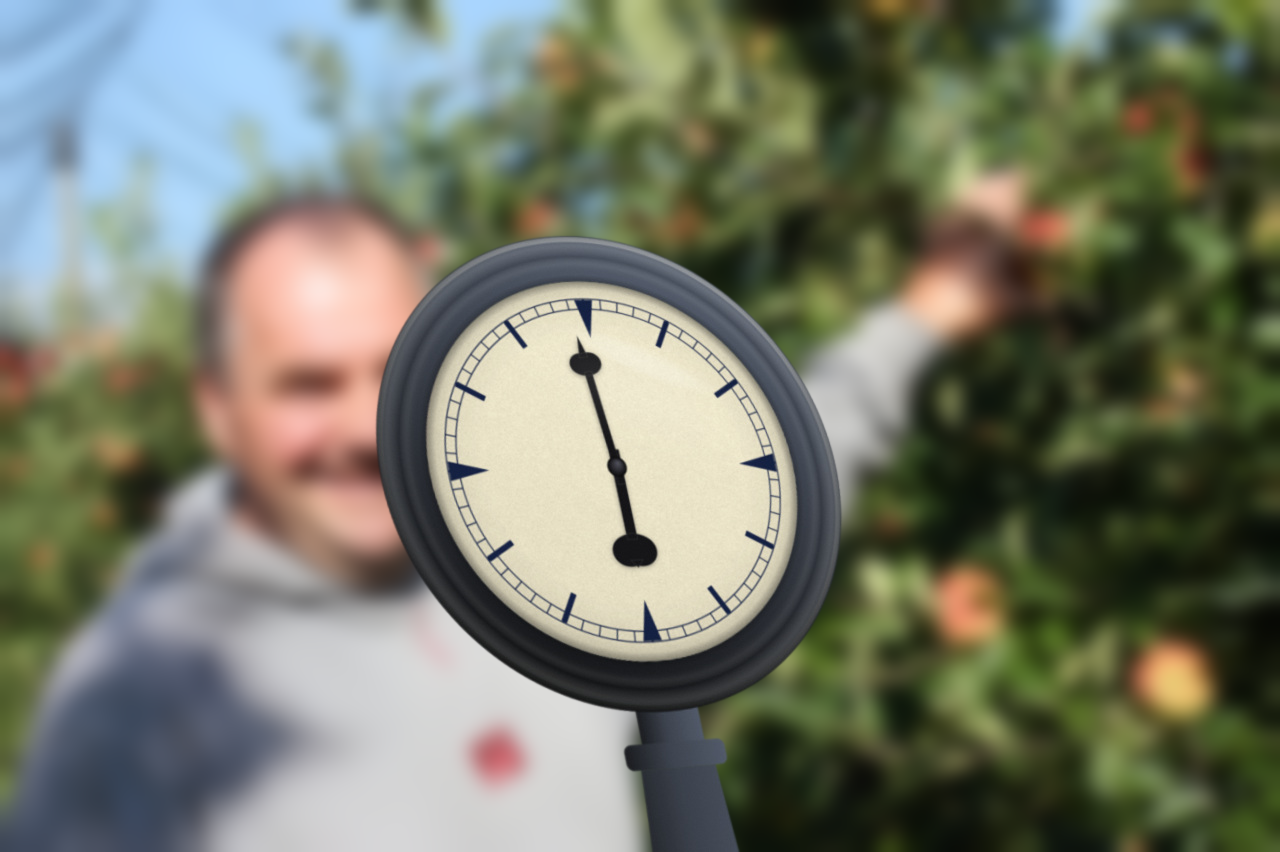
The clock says 5:59
